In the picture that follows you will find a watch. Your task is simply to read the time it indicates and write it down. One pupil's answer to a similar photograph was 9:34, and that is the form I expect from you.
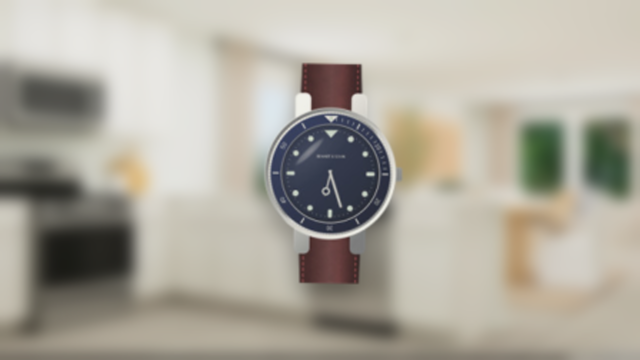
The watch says 6:27
